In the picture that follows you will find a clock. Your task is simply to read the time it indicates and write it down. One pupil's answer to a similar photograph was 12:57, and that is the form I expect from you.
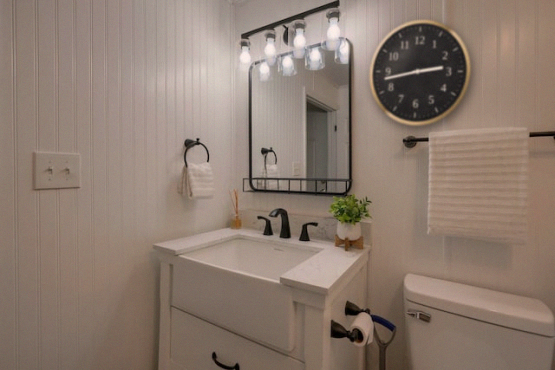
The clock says 2:43
